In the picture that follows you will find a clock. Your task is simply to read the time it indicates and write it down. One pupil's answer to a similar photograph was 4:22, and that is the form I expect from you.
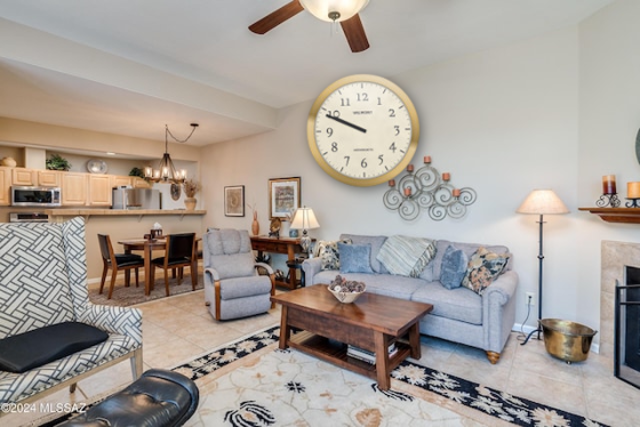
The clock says 9:49
